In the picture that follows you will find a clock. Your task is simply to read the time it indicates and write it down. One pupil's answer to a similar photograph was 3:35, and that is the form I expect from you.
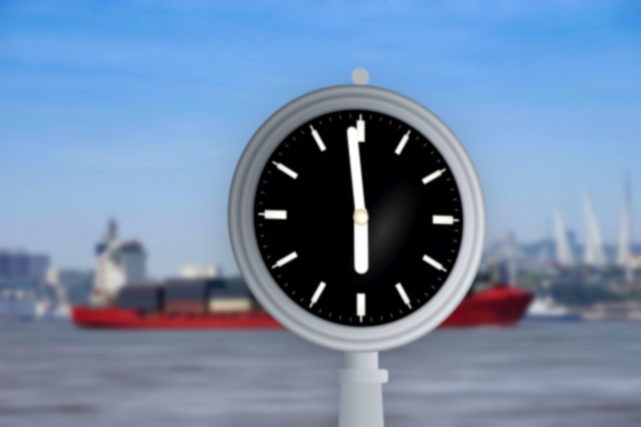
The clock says 5:59
